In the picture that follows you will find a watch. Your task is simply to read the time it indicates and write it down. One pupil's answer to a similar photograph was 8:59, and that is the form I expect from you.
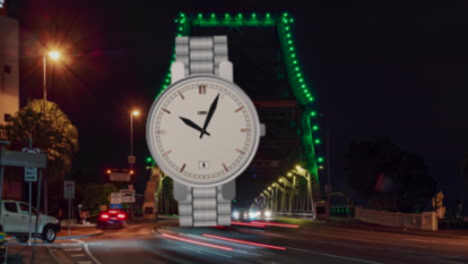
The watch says 10:04
